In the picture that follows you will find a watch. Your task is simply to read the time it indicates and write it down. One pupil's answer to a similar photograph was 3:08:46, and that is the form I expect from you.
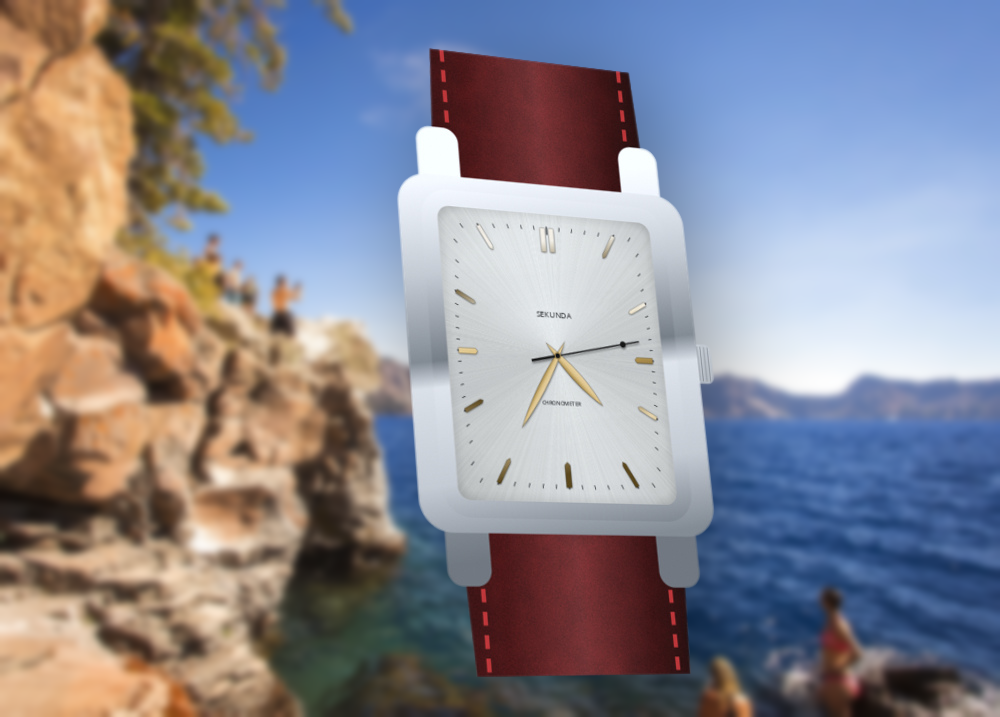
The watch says 4:35:13
